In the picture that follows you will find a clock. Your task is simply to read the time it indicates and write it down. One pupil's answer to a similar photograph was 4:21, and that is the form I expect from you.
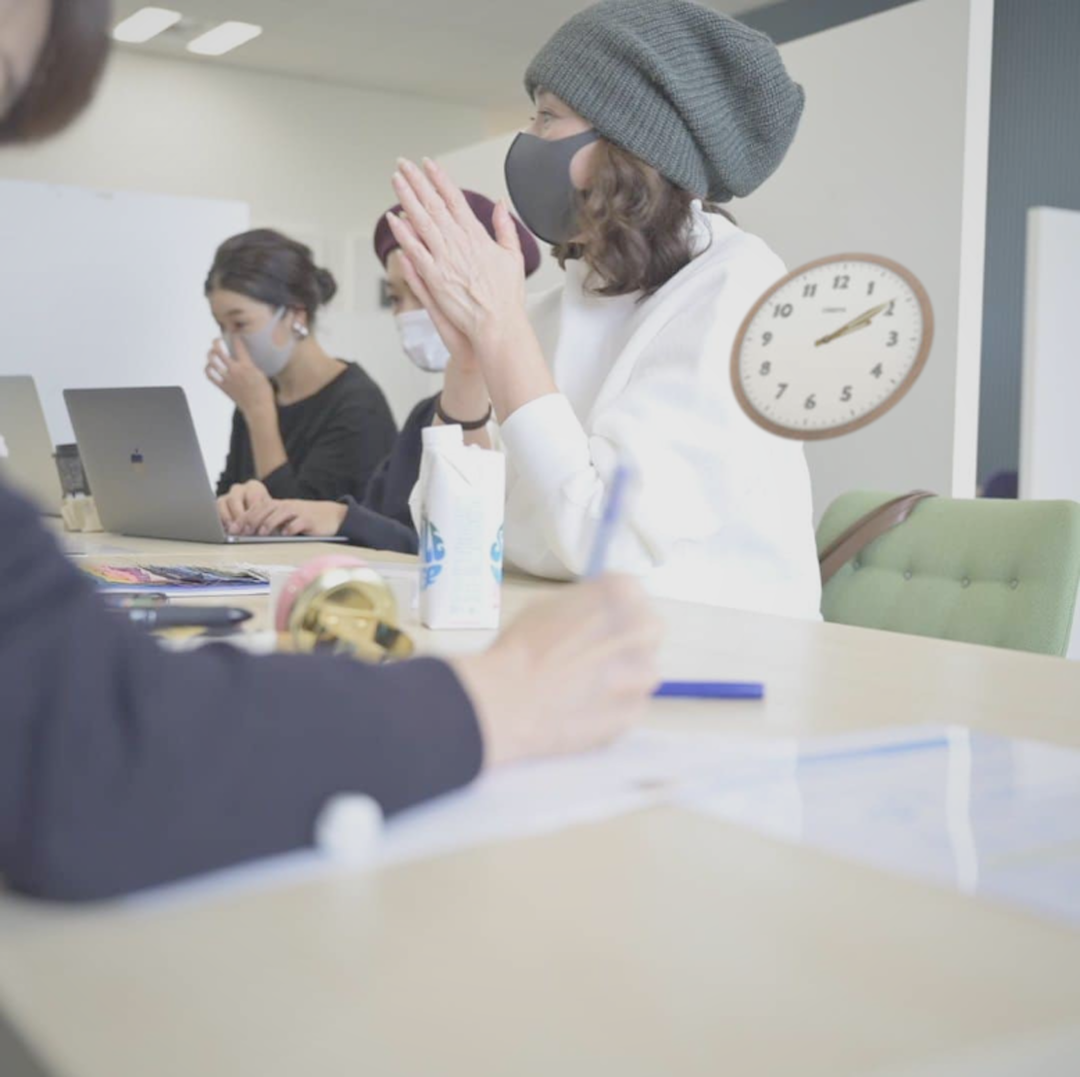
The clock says 2:09
